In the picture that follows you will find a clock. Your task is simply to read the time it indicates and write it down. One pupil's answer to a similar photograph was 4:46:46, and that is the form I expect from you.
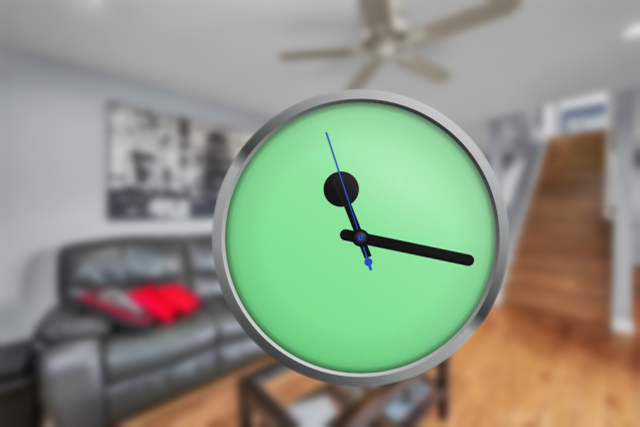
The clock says 11:16:57
